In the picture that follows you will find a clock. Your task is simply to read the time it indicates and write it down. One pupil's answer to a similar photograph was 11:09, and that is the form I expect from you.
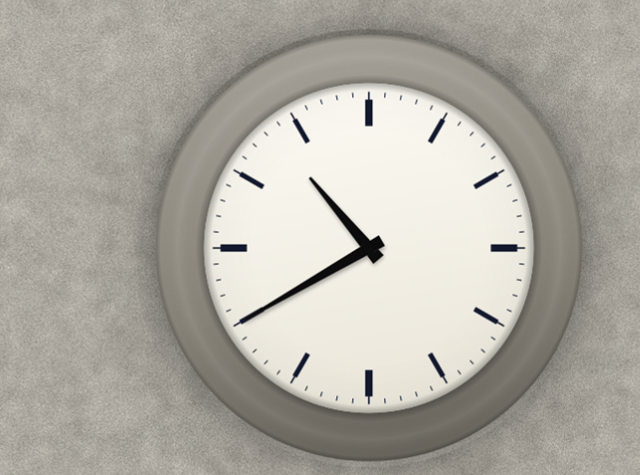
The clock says 10:40
